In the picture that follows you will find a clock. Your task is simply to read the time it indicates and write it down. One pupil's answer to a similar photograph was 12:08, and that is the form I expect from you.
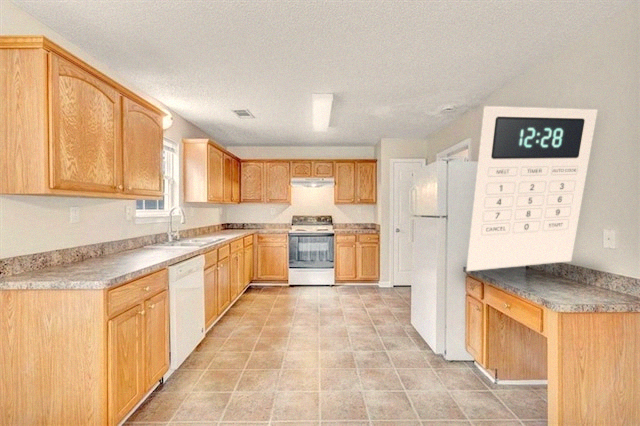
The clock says 12:28
